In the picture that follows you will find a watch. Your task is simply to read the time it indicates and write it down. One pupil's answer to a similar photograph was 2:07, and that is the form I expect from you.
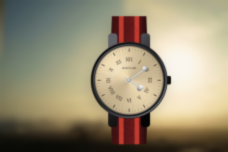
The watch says 4:09
